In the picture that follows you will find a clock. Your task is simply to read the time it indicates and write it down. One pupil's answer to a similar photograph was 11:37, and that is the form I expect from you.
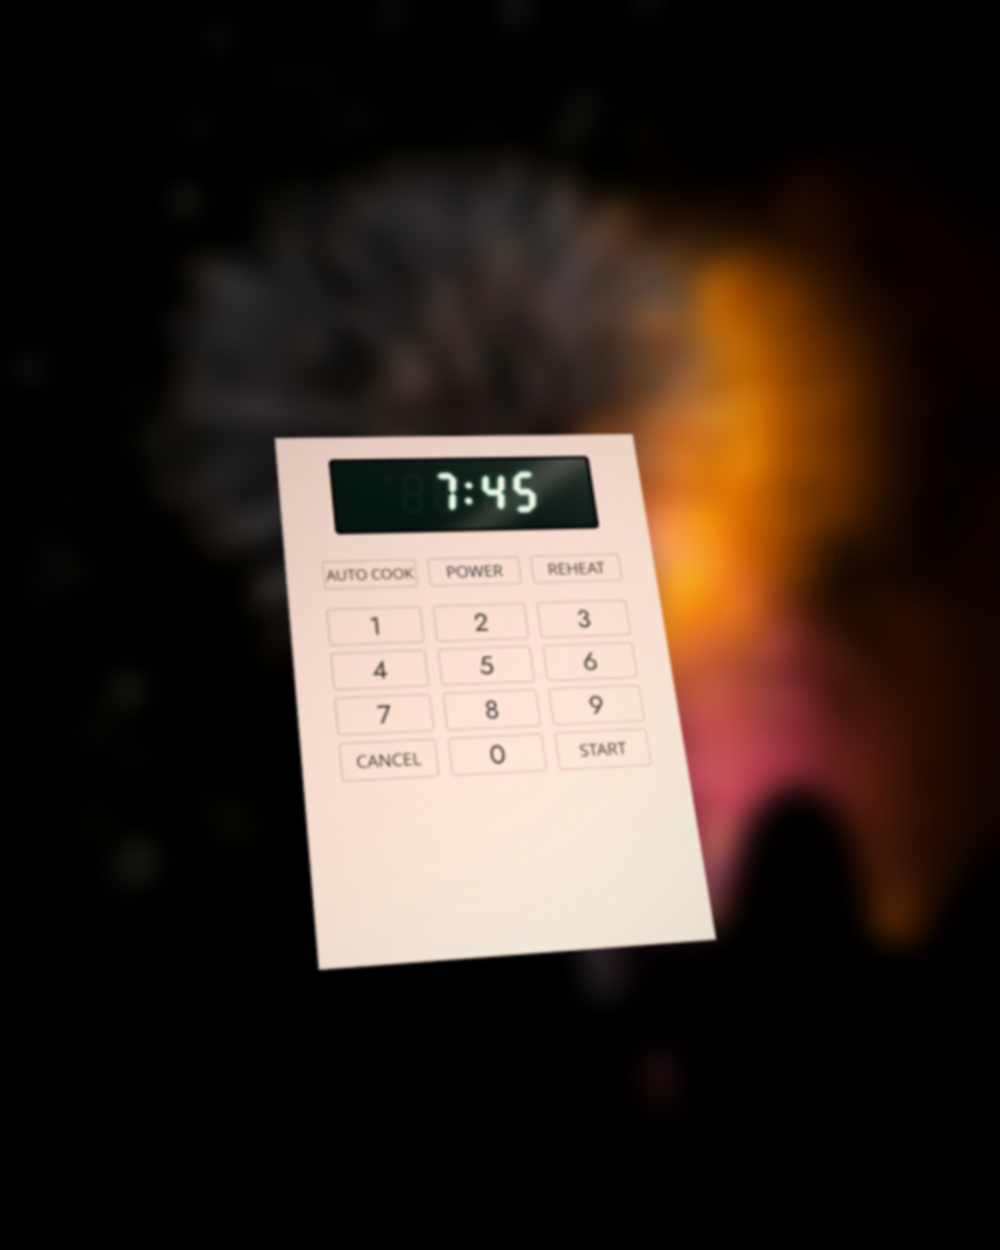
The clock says 7:45
